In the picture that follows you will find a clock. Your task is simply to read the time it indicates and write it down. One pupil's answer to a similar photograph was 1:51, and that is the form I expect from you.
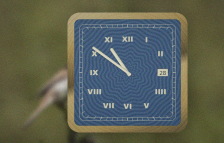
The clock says 10:51
